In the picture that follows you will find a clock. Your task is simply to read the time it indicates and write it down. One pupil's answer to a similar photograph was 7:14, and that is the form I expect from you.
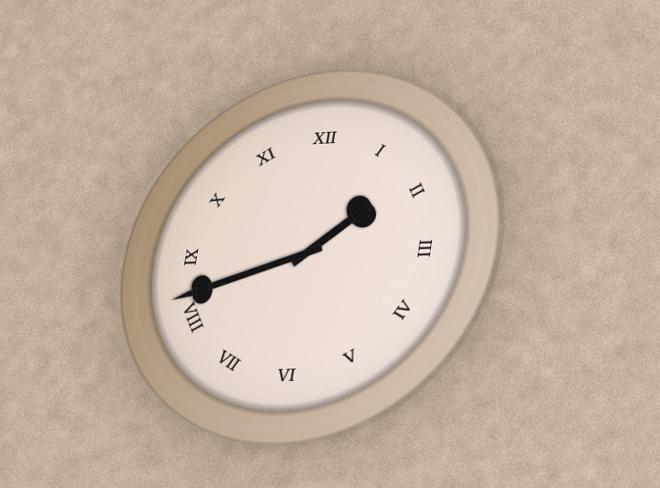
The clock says 1:42
